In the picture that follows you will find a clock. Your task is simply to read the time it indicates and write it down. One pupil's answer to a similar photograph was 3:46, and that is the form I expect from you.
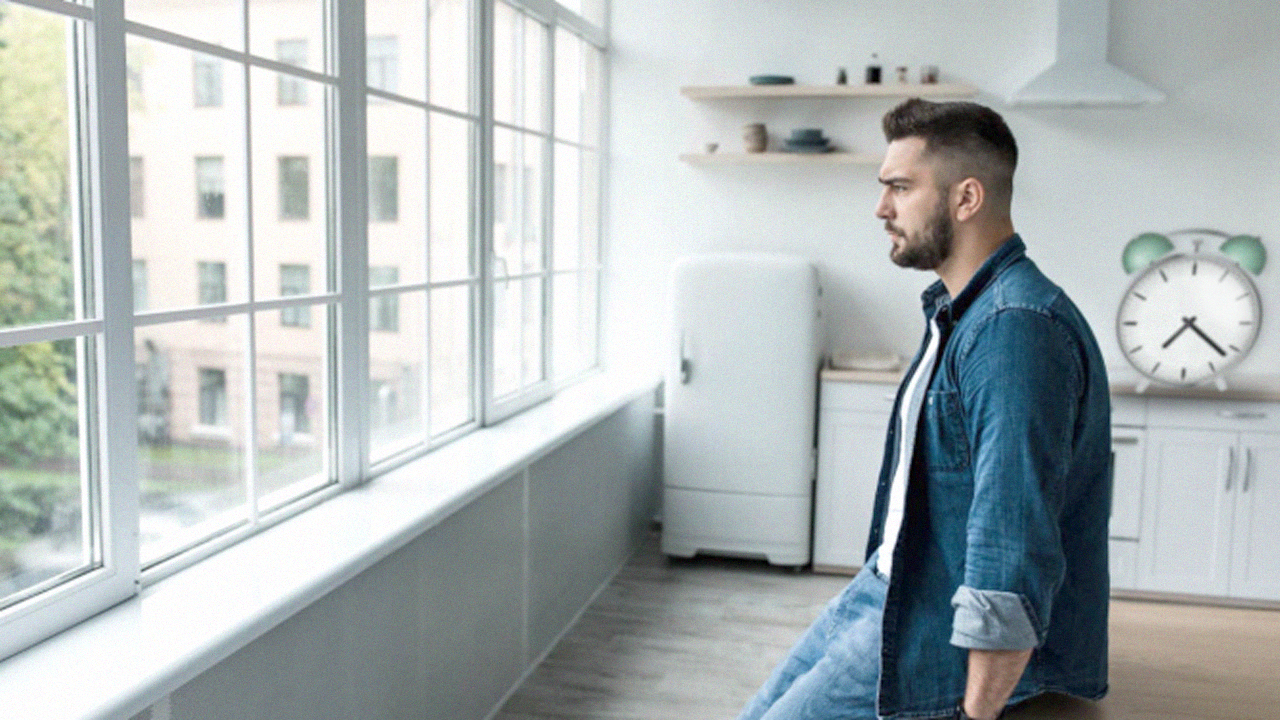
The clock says 7:22
